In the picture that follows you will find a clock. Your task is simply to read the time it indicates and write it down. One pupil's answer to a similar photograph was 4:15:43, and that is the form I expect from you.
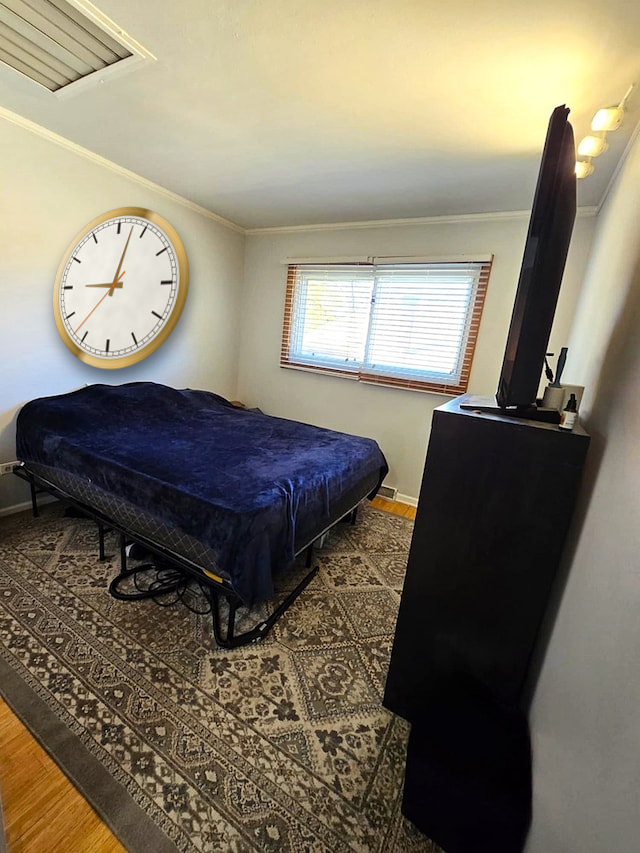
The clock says 9:02:37
